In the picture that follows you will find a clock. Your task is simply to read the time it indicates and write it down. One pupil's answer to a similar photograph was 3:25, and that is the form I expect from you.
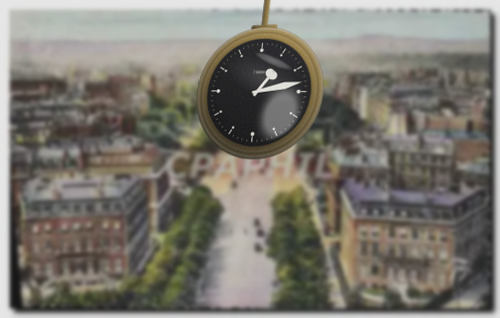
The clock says 1:13
